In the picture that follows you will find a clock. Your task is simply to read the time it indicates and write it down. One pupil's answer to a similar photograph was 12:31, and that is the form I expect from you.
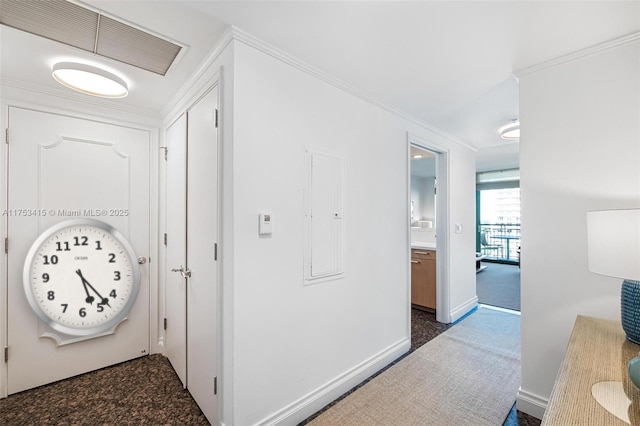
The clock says 5:23
